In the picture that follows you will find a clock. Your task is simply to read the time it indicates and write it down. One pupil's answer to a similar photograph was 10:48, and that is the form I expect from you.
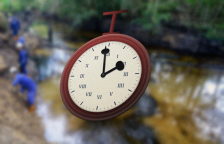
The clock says 1:59
